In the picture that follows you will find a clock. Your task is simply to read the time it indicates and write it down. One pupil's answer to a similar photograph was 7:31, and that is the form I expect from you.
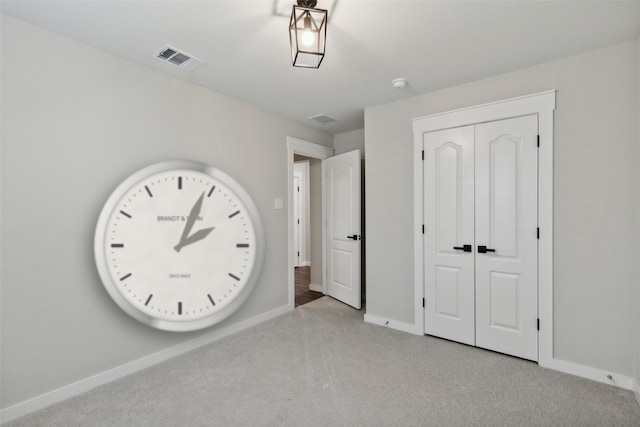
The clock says 2:04
